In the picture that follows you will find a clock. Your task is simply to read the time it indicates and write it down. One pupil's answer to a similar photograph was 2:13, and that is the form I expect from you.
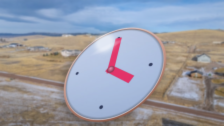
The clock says 4:00
